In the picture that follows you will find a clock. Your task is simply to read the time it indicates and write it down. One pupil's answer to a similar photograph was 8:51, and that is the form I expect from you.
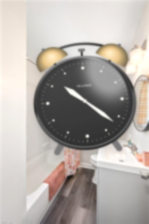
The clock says 10:22
